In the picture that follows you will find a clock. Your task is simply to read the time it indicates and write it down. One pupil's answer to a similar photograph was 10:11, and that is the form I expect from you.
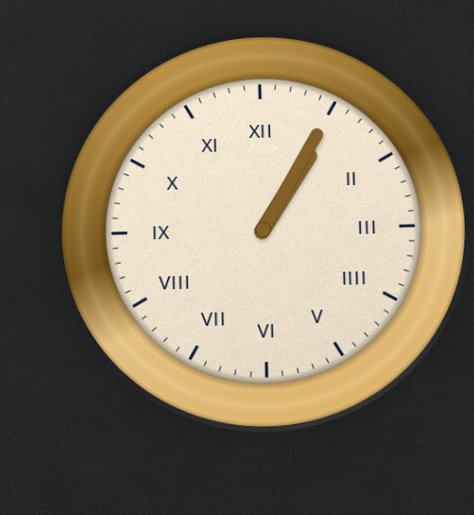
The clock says 1:05
